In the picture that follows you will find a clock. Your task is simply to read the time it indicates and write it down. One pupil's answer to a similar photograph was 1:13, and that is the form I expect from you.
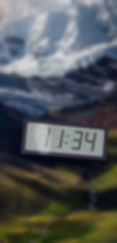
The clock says 11:34
